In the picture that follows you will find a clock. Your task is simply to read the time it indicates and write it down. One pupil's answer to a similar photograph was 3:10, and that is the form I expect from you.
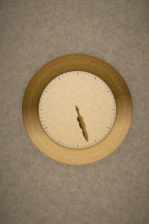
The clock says 5:27
